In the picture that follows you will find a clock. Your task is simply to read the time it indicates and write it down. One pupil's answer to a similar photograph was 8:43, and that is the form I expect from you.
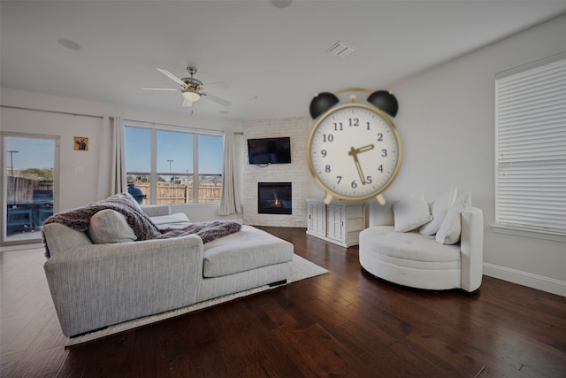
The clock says 2:27
